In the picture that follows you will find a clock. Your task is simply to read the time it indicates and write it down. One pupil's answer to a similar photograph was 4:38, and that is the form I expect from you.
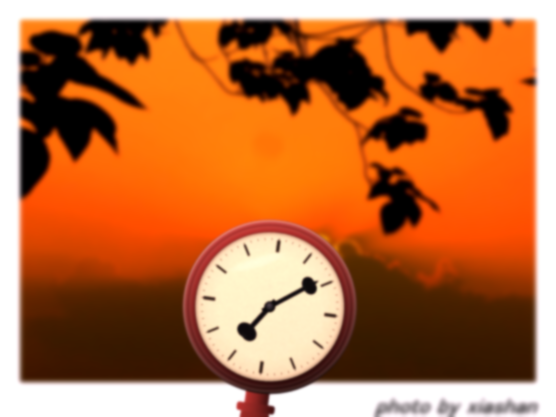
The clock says 7:09
